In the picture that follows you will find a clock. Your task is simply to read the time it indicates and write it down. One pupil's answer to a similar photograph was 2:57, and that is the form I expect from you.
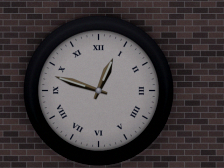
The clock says 12:48
